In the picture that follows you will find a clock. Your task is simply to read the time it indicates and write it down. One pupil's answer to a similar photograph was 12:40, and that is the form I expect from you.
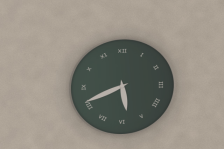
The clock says 5:41
